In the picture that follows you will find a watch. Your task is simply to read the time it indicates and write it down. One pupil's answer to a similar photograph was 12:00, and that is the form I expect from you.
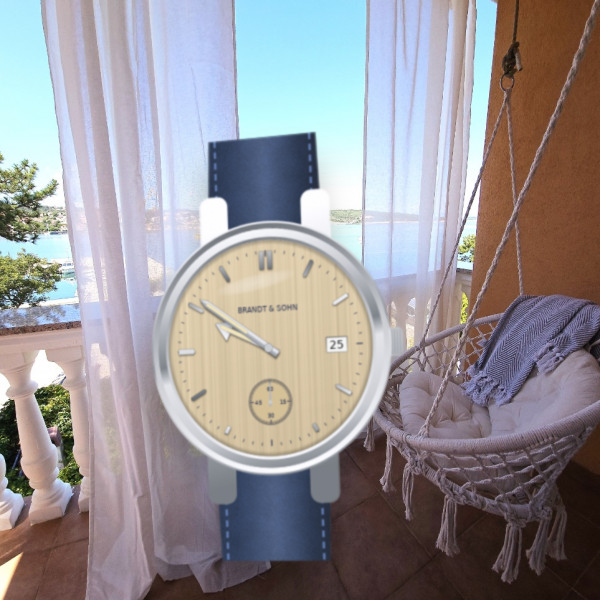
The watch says 9:51
